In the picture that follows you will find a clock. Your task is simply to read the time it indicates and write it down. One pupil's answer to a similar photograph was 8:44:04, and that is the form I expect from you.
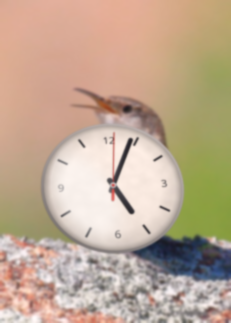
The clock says 5:04:01
